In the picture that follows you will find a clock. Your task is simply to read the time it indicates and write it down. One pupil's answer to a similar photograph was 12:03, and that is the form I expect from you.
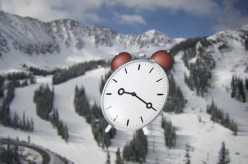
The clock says 9:20
